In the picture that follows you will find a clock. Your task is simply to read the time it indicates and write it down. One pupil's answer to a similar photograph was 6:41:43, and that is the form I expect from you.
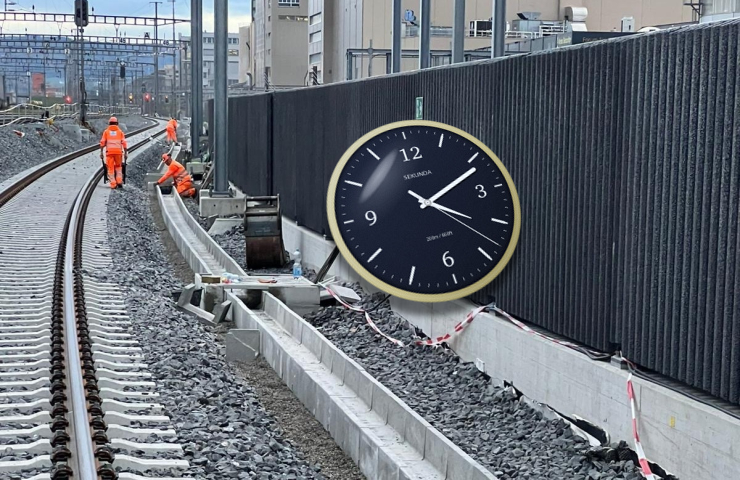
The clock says 4:11:23
